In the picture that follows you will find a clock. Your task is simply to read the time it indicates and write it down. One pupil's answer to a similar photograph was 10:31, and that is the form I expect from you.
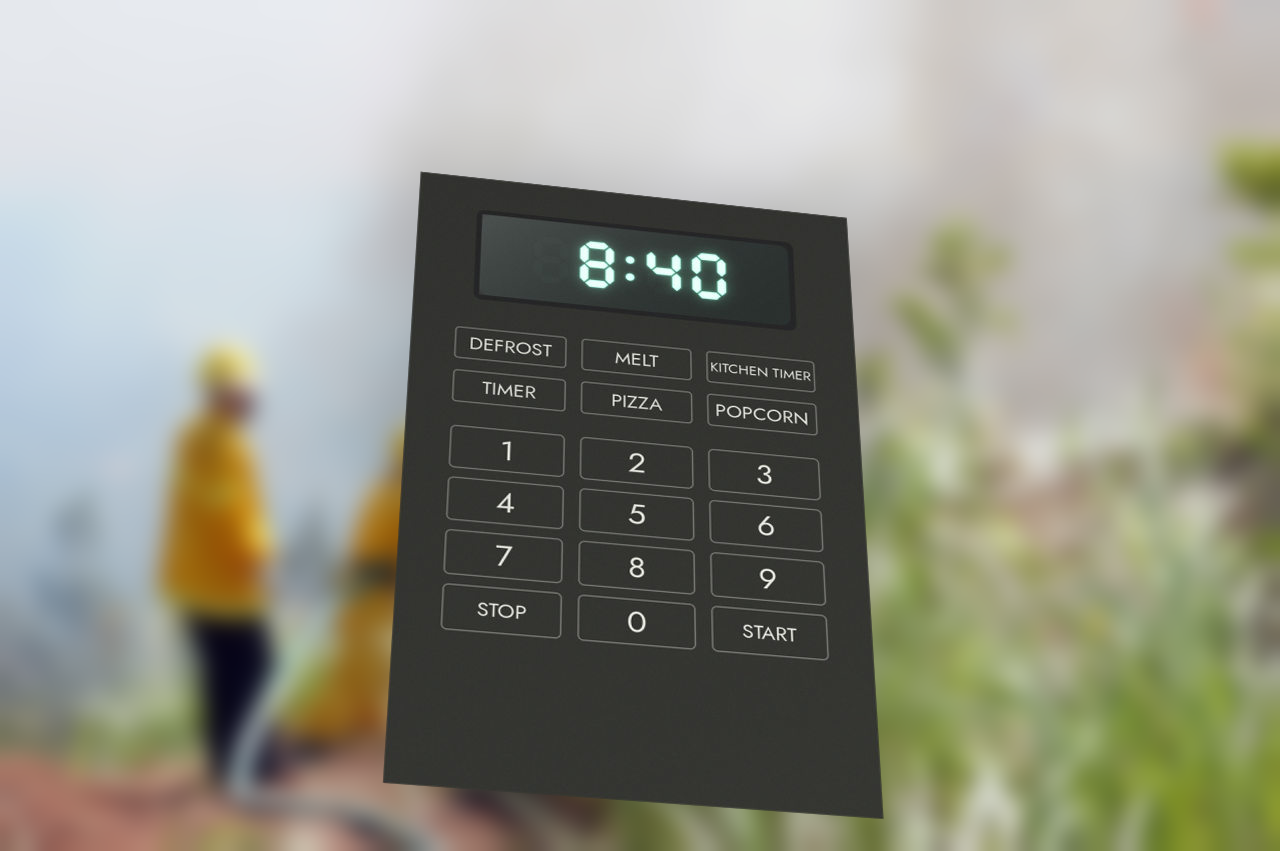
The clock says 8:40
